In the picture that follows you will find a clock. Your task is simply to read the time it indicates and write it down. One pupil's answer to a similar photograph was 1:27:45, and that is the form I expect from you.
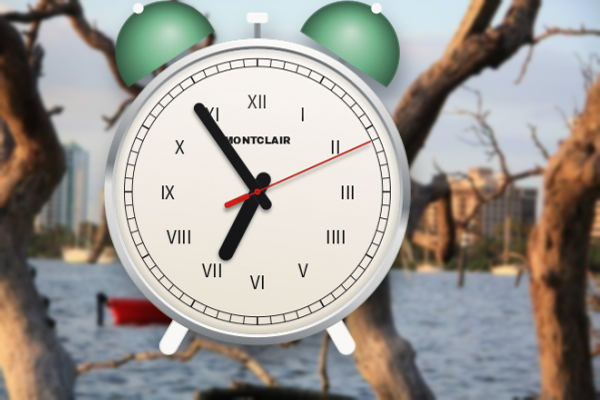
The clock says 6:54:11
